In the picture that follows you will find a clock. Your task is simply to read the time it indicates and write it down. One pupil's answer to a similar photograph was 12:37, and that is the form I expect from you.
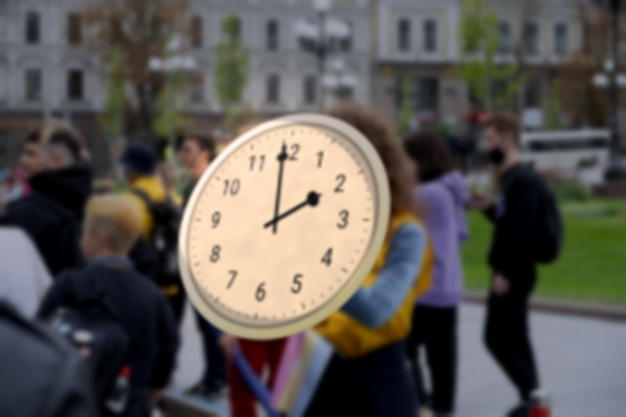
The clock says 1:59
